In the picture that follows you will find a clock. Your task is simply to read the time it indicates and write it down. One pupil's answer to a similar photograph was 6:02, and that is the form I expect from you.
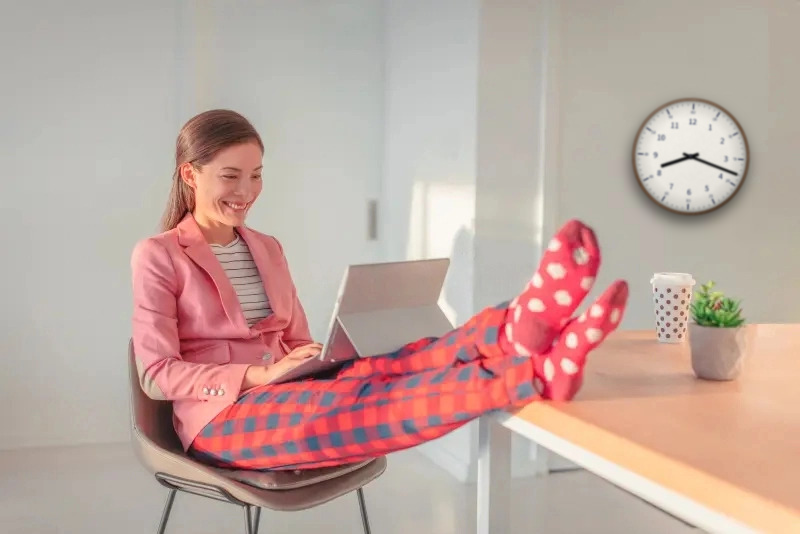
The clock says 8:18
